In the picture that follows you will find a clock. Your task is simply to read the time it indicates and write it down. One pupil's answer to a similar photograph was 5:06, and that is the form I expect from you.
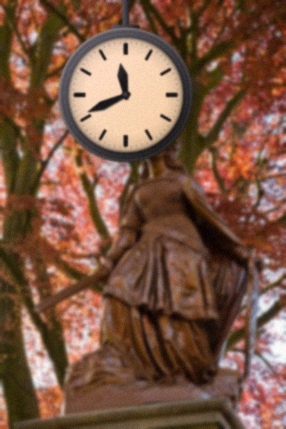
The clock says 11:41
